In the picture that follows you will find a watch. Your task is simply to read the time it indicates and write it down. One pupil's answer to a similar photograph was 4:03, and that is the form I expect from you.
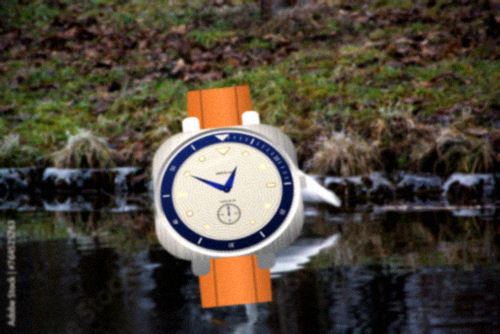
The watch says 12:50
